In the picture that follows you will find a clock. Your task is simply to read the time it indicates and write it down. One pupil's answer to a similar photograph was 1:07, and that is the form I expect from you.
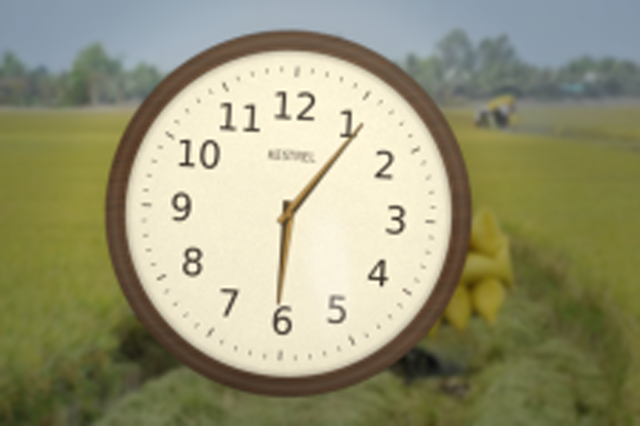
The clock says 6:06
